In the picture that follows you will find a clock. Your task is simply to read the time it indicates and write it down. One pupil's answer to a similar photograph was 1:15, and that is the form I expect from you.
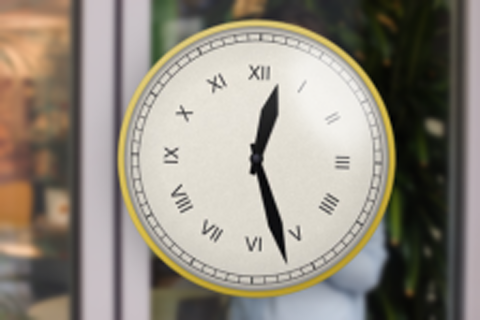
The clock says 12:27
